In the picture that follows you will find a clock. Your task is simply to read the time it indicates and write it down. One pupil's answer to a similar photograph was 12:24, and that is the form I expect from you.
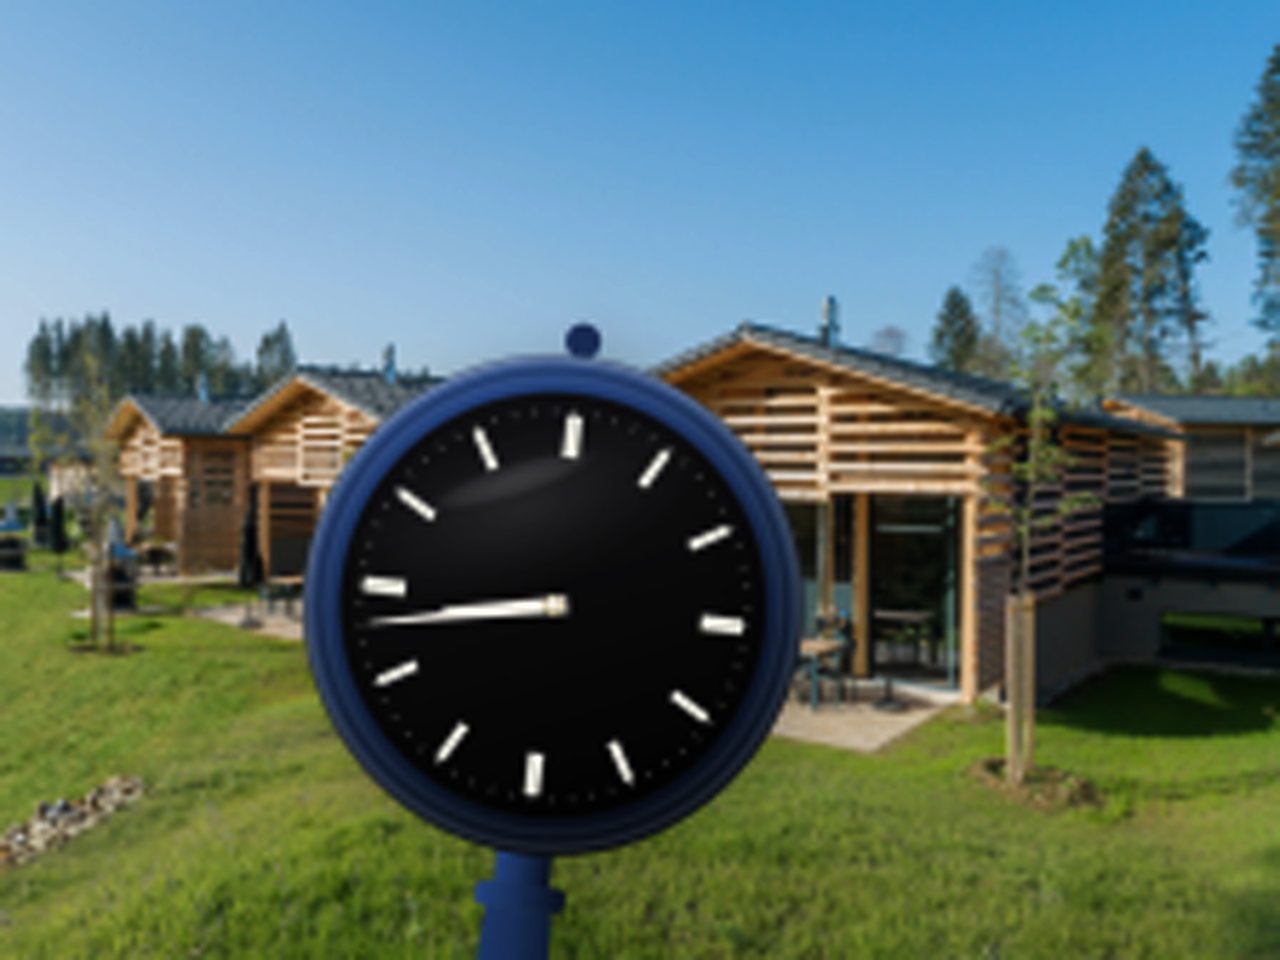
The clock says 8:43
